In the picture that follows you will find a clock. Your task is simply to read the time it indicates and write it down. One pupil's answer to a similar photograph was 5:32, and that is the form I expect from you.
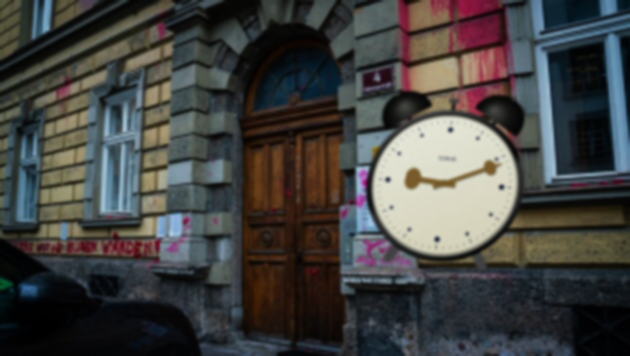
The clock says 9:11
